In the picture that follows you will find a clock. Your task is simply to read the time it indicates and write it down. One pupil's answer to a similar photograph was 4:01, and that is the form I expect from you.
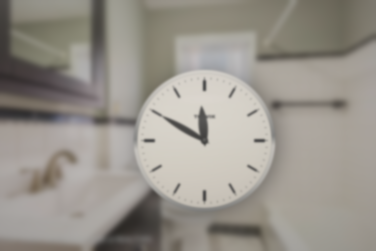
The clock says 11:50
